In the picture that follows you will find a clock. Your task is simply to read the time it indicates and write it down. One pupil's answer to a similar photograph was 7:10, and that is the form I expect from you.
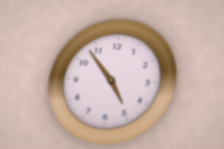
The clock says 4:53
